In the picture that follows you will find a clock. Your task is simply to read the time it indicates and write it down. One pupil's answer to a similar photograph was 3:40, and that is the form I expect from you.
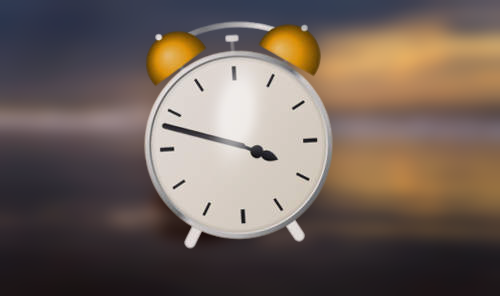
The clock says 3:48
